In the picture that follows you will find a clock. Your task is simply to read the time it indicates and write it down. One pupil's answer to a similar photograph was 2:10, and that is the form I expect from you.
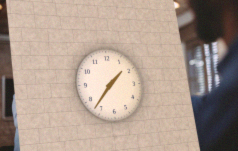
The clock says 1:37
